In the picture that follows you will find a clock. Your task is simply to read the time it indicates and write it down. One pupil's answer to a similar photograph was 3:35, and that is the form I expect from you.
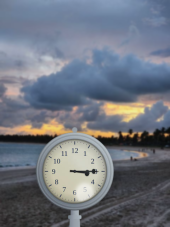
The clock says 3:15
